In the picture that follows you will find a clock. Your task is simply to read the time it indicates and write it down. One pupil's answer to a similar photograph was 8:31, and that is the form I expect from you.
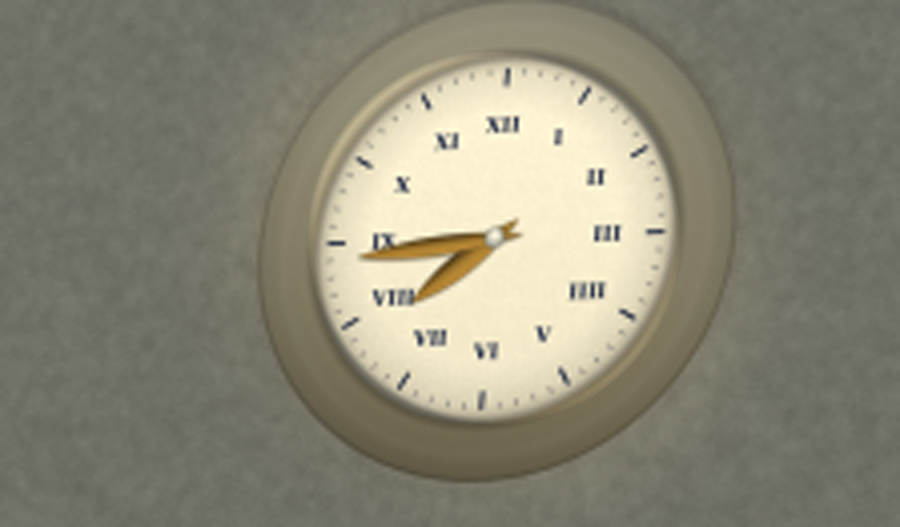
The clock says 7:44
